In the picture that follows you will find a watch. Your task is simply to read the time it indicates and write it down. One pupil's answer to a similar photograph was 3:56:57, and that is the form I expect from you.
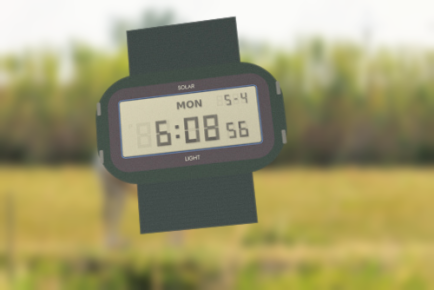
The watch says 6:08:56
